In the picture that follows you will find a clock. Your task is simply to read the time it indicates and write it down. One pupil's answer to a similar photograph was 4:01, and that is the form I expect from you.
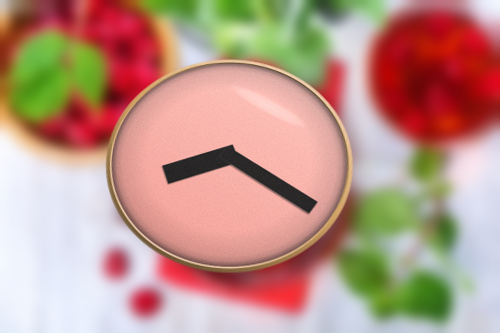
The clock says 8:21
